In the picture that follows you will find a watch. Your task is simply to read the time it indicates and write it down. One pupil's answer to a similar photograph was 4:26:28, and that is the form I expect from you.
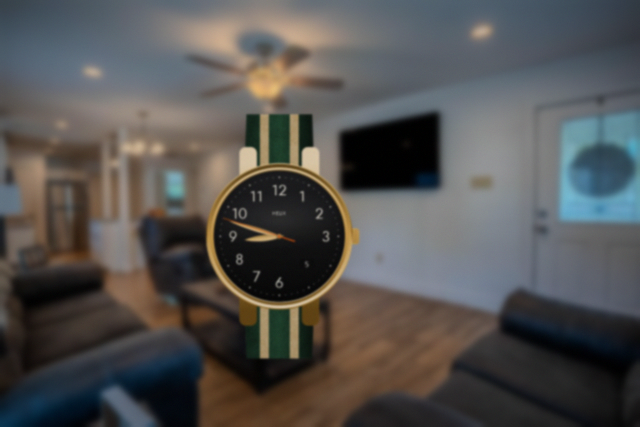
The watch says 8:47:48
